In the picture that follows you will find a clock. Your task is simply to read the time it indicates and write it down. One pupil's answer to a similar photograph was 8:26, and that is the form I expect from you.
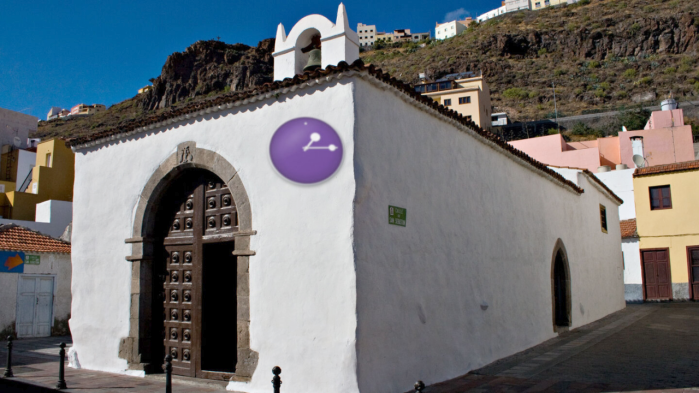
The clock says 1:15
